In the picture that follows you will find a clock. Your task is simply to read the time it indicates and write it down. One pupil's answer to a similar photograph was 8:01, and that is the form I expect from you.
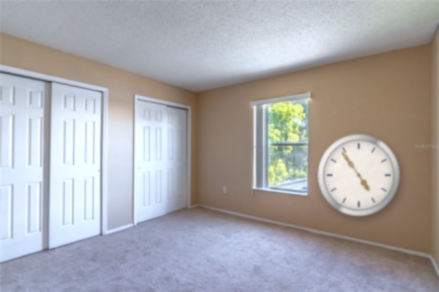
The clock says 4:54
